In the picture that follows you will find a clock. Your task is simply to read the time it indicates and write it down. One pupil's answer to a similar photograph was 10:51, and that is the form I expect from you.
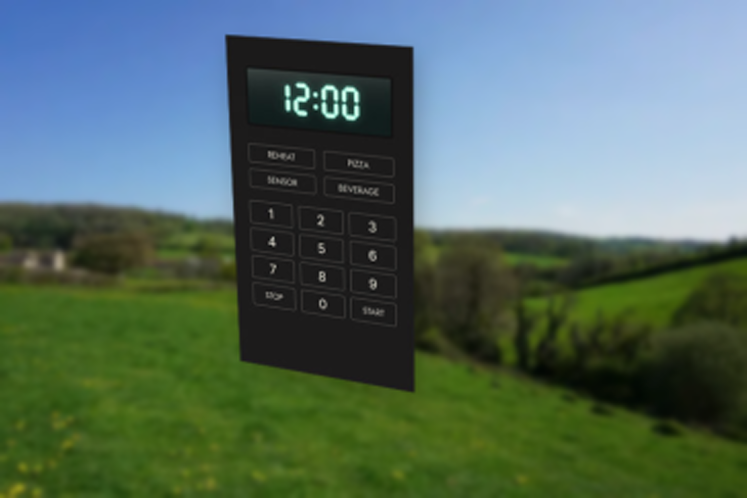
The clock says 12:00
